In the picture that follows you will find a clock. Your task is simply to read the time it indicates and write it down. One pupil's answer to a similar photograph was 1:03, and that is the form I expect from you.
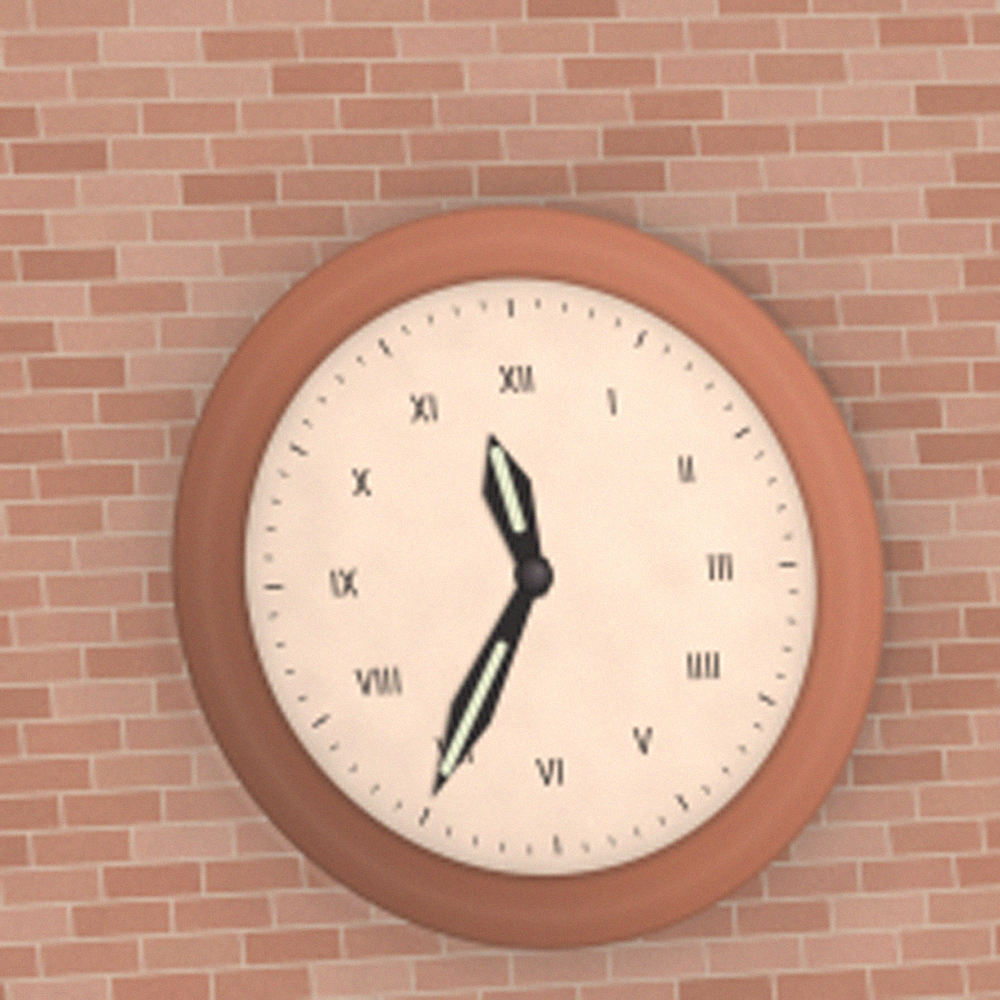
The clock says 11:35
